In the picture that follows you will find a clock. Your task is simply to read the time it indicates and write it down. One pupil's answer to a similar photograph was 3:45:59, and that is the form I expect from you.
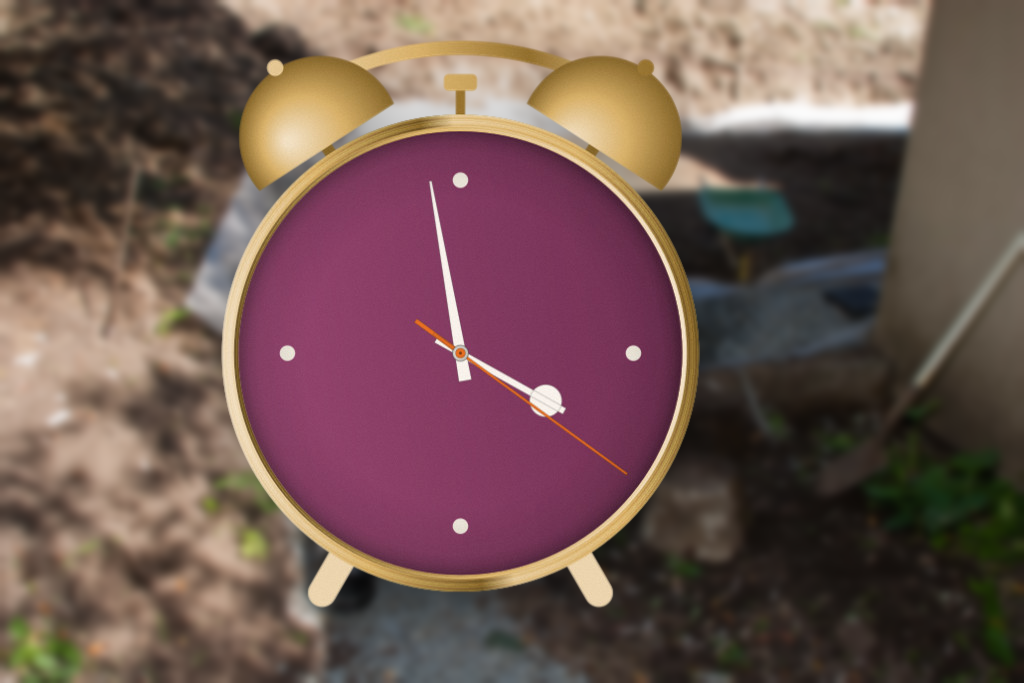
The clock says 3:58:21
